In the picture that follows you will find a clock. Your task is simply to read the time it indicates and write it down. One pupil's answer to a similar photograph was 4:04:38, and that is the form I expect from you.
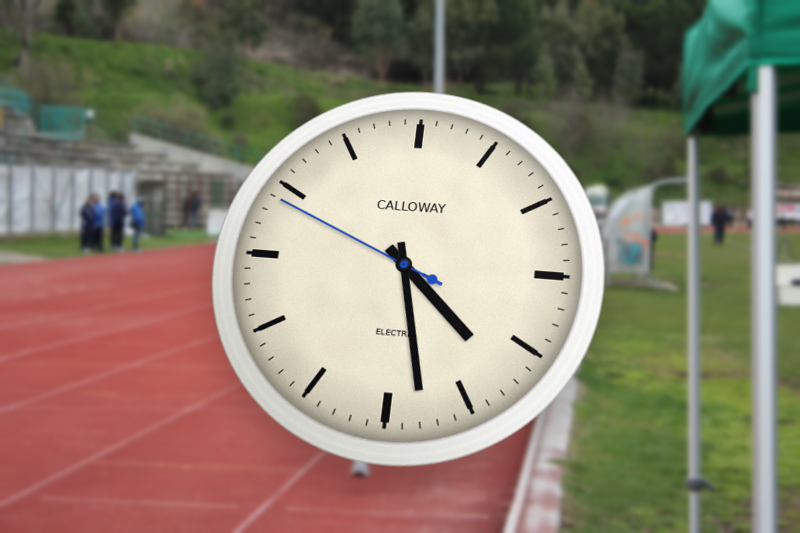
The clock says 4:27:49
